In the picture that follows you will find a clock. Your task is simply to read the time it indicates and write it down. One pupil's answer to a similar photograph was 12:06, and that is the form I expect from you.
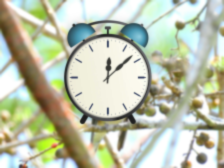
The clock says 12:08
